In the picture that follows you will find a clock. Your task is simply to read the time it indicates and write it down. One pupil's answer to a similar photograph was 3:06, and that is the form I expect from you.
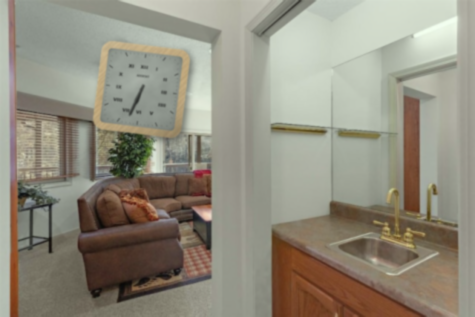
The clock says 6:33
